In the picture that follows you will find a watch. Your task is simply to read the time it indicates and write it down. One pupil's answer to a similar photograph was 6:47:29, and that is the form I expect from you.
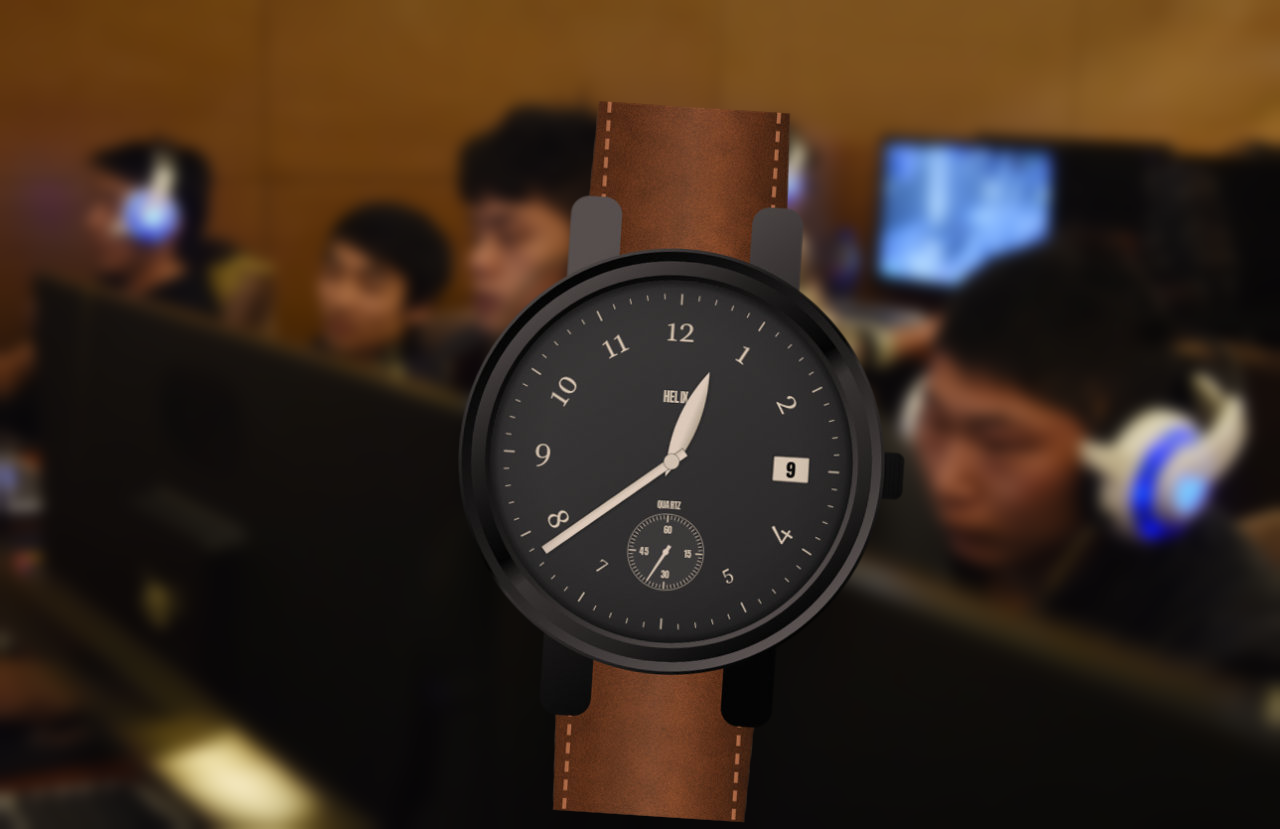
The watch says 12:38:35
